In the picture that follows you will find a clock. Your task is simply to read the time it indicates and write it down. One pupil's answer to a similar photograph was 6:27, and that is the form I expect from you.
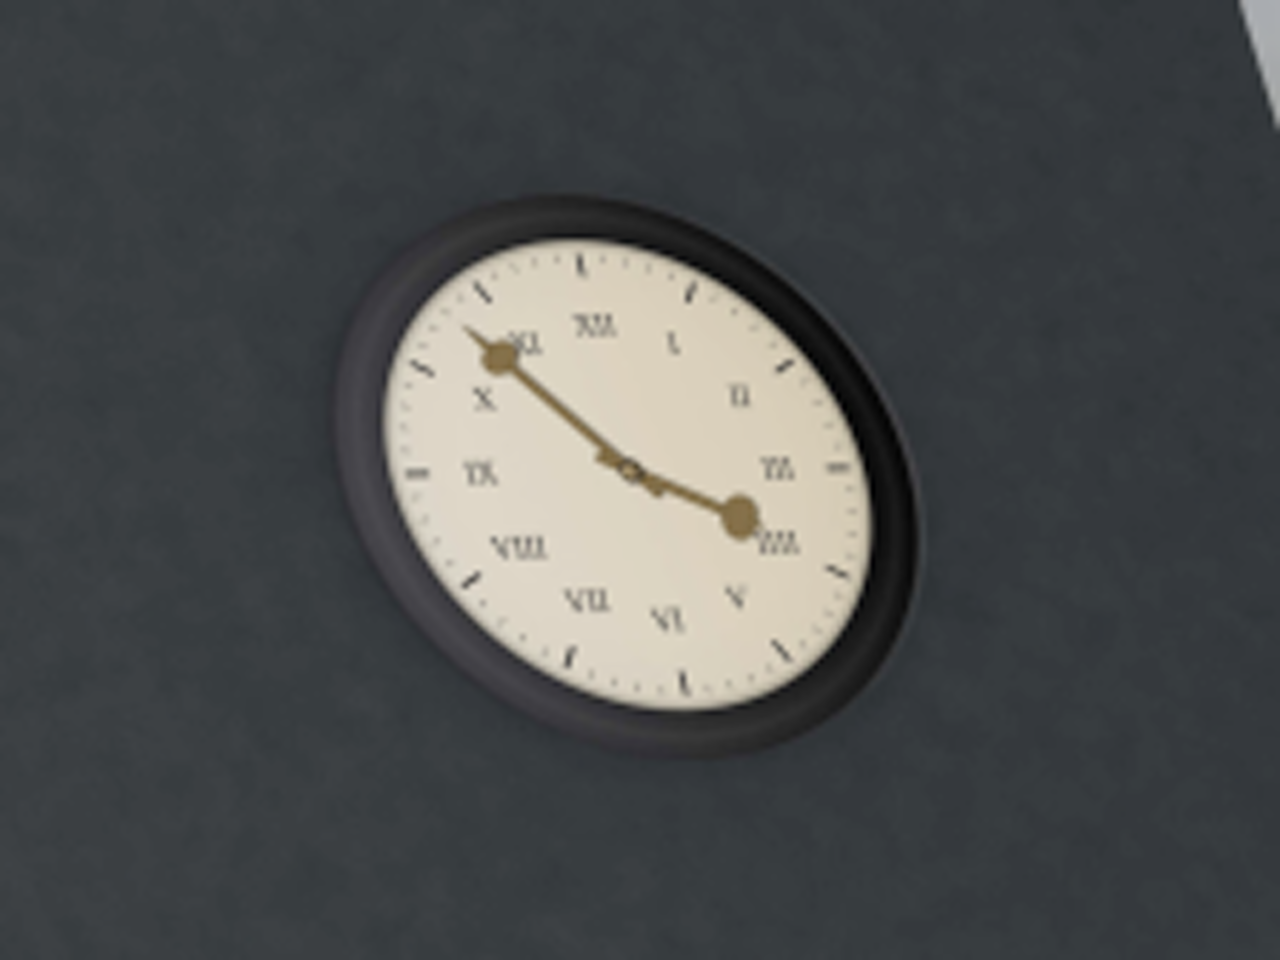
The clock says 3:53
